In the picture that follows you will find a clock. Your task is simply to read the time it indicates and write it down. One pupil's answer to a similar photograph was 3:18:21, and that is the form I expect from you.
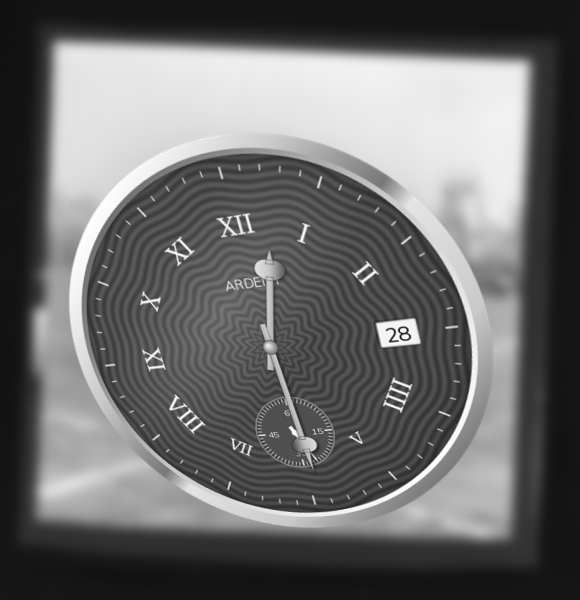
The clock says 12:29:26
